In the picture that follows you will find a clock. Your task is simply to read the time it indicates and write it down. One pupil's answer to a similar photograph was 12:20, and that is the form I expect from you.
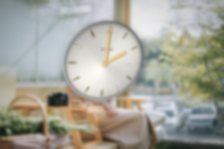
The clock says 2:00
